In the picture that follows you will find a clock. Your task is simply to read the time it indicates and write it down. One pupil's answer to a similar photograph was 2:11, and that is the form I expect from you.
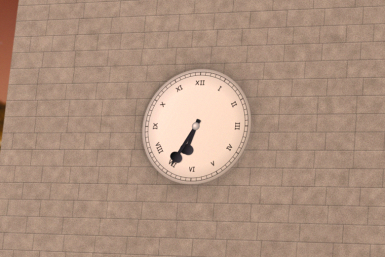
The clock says 6:35
